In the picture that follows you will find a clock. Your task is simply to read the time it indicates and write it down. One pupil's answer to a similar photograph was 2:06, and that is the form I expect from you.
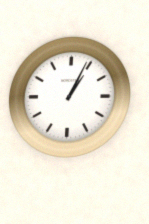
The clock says 1:04
